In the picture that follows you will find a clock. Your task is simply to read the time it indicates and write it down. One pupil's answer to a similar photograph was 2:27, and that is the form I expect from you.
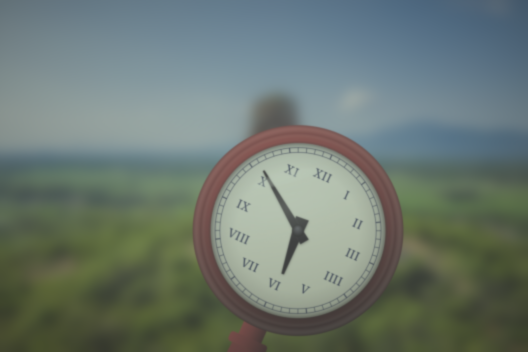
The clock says 5:51
